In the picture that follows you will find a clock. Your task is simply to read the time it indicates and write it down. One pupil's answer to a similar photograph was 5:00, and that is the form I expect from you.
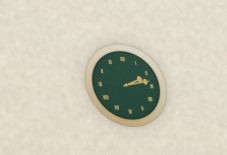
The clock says 2:13
